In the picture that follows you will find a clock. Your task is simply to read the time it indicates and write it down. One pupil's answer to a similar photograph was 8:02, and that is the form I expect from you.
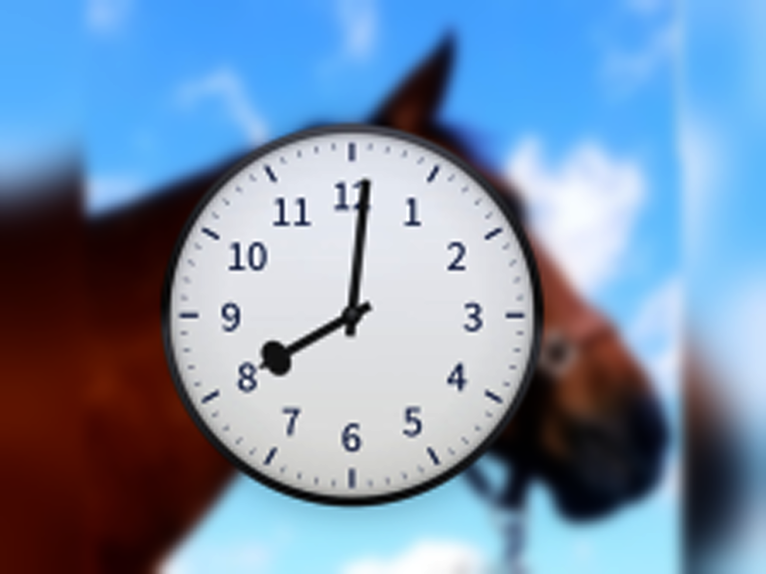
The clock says 8:01
